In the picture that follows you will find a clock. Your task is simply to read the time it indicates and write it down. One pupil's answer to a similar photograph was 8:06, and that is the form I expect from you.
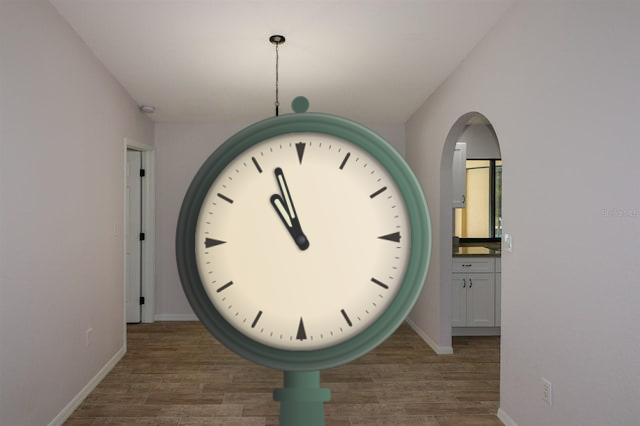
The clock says 10:57
